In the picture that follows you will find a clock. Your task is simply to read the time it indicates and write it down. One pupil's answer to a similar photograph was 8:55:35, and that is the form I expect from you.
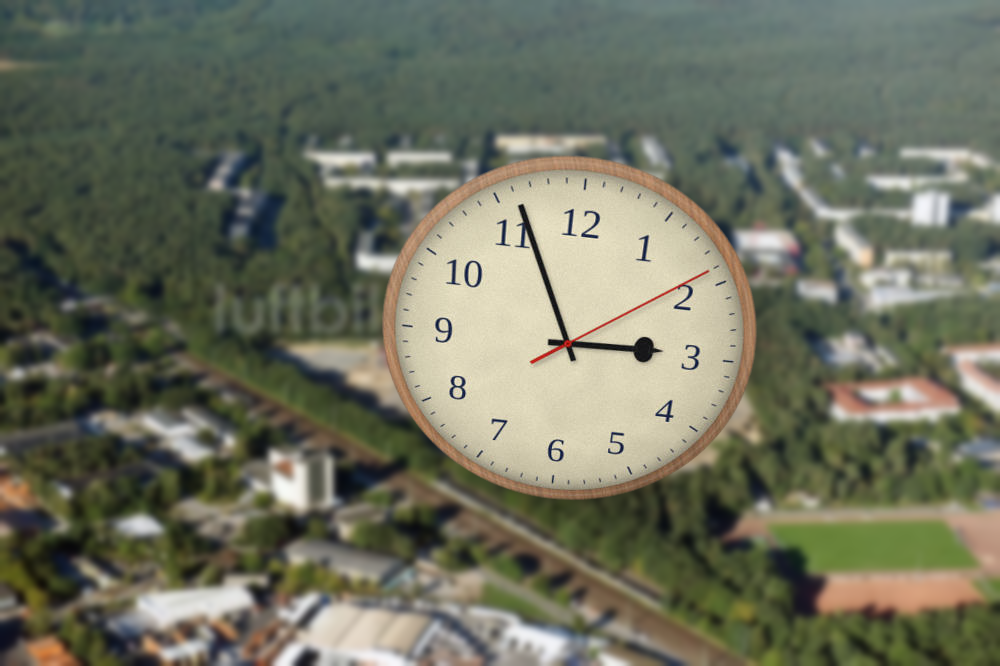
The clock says 2:56:09
